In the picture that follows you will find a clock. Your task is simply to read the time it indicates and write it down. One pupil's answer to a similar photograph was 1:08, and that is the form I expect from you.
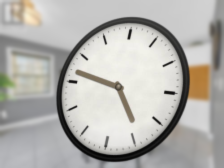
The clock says 4:47
